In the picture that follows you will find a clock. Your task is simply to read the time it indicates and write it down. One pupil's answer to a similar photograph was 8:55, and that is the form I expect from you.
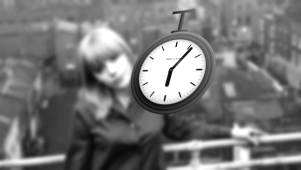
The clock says 6:06
